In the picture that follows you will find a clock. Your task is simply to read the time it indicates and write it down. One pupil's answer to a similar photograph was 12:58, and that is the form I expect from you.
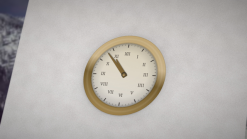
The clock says 10:53
